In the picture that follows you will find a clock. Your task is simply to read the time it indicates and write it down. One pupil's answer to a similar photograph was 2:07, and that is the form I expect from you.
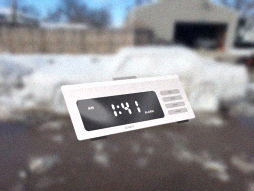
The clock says 1:41
